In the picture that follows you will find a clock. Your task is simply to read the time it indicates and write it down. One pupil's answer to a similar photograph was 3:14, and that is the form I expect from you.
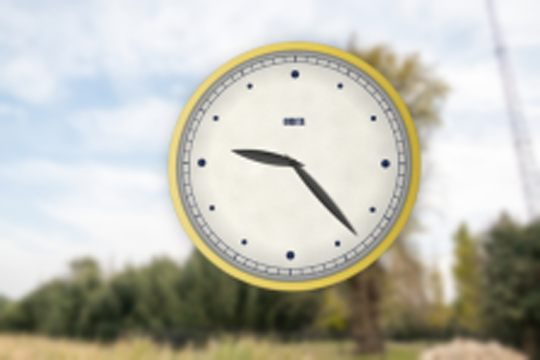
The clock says 9:23
